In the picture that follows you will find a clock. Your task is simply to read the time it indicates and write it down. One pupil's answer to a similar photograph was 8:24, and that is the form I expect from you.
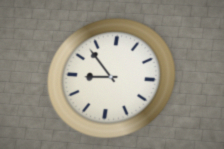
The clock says 8:53
